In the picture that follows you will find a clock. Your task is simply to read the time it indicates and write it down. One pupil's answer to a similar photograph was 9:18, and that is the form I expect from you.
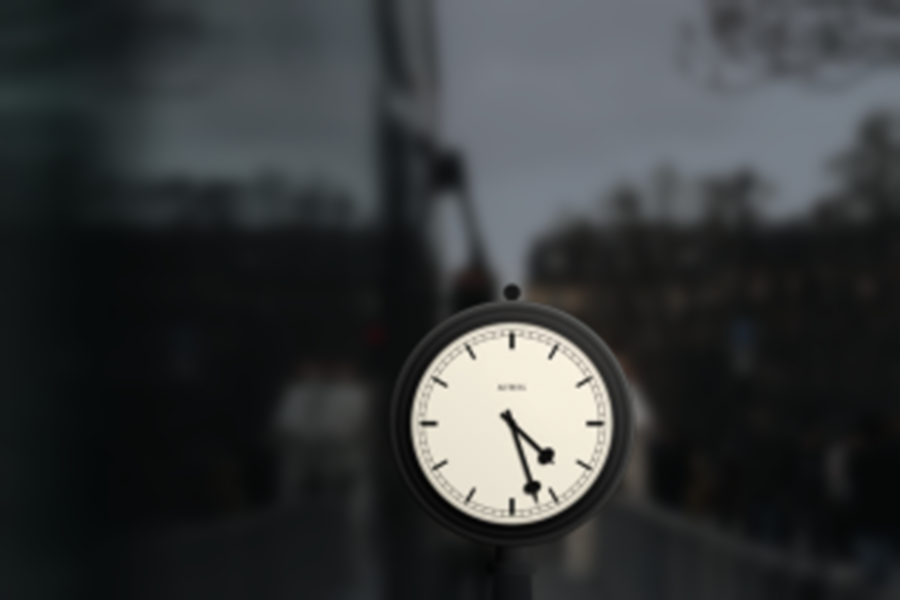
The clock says 4:27
